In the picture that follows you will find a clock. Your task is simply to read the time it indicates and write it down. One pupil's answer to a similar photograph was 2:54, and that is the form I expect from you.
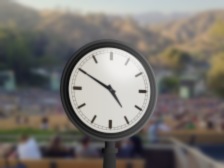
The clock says 4:50
